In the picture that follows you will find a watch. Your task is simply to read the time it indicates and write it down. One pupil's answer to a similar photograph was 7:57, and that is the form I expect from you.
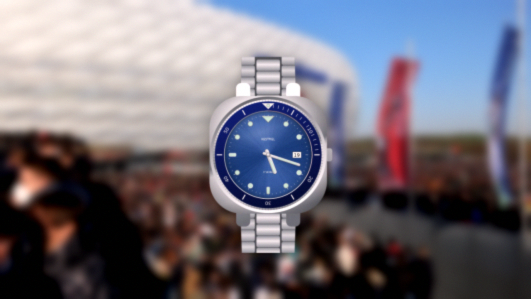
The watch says 5:18
